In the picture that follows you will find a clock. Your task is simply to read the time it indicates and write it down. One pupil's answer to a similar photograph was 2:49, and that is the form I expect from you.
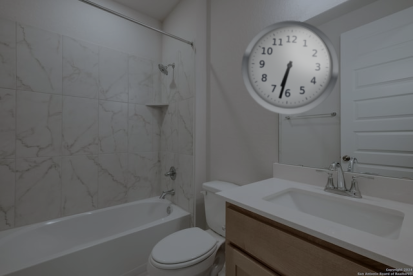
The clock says 6:32
